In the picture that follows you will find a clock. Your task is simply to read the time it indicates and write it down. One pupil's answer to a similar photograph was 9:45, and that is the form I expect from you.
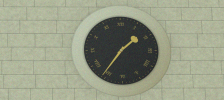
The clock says 1:36
